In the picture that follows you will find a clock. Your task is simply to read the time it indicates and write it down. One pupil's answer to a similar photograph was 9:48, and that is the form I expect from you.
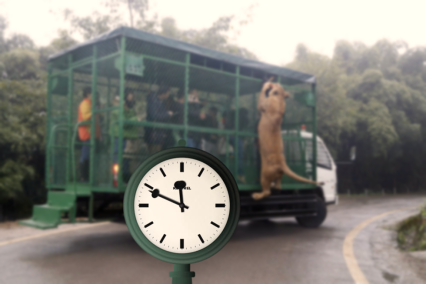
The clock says 11:49
